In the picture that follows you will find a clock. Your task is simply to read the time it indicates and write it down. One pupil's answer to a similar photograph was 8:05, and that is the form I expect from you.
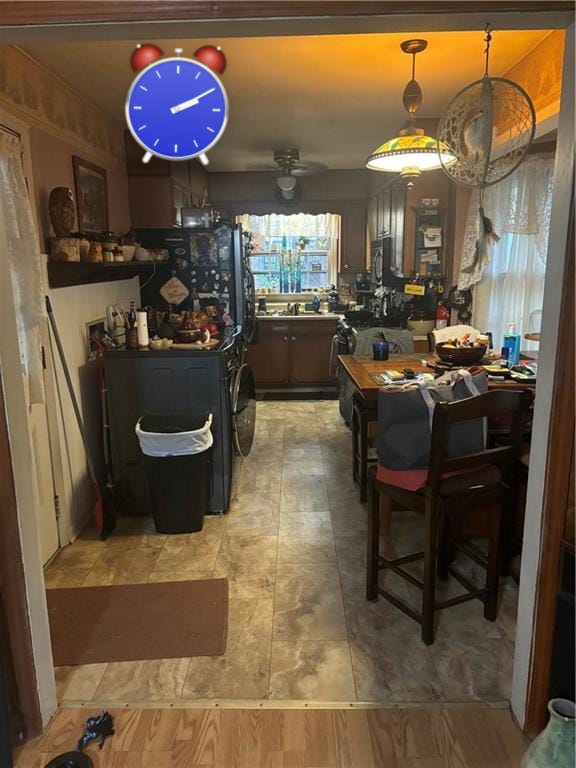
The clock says 2:10
